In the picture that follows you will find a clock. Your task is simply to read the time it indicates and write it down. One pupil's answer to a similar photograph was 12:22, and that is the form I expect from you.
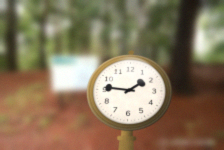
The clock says 1:46
